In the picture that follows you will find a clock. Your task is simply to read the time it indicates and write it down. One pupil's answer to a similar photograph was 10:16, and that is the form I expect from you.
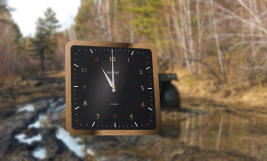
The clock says 11:00
